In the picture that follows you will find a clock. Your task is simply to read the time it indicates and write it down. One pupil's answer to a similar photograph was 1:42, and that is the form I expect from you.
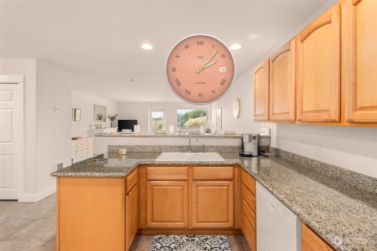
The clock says 2:07
